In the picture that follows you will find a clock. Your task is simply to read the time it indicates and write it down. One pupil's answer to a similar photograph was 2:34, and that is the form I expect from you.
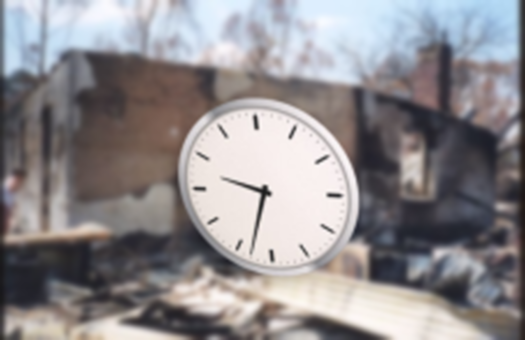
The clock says 9:33
